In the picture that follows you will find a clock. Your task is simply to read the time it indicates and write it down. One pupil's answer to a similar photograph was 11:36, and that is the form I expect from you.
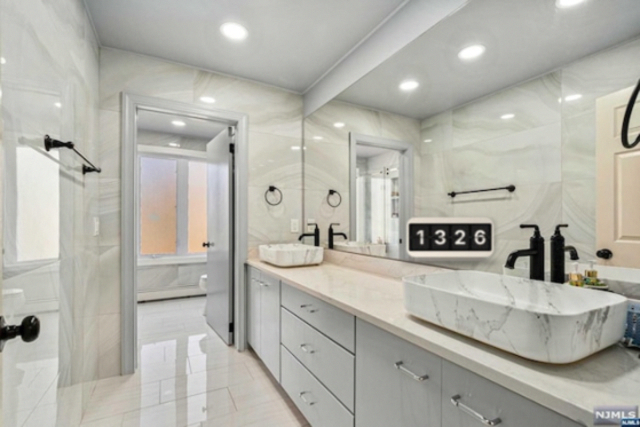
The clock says 13:26
